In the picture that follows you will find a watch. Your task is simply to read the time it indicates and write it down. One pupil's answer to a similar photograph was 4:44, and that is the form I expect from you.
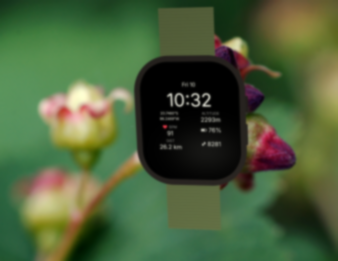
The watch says 10:32
